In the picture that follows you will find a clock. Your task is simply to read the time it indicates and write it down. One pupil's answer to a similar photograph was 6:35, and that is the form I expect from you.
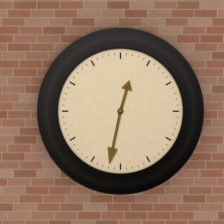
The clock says 12:32
